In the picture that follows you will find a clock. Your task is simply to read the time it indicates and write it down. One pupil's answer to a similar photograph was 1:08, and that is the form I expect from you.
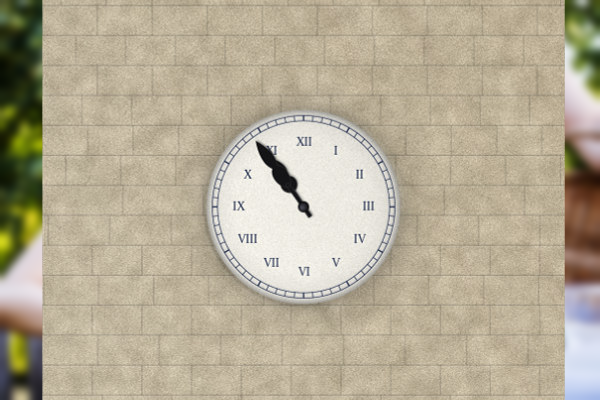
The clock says 10:54
